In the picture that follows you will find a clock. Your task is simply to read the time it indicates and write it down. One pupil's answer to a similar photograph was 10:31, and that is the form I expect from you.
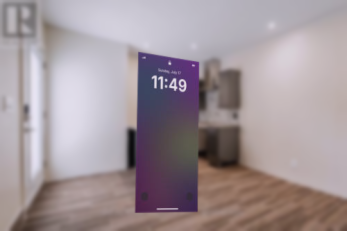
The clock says 11:49
